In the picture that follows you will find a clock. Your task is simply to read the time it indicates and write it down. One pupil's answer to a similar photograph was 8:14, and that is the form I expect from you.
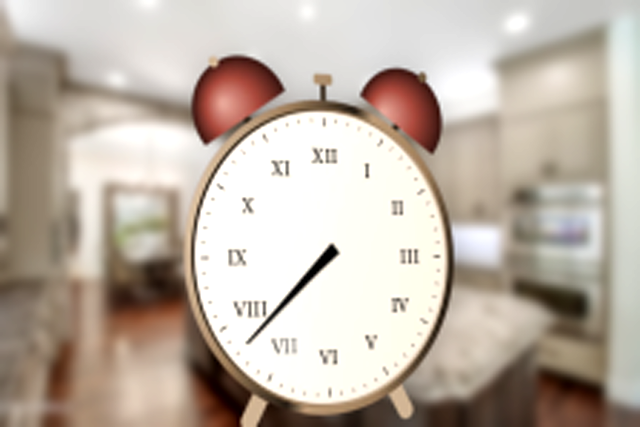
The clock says 7:38
